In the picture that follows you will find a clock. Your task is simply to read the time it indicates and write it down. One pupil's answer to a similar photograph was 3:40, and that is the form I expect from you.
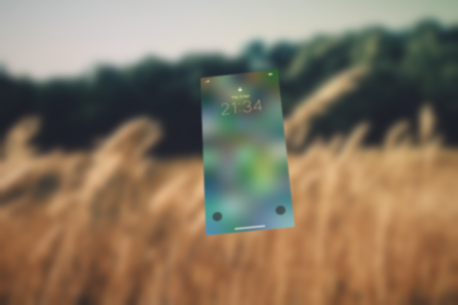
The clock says 21:34
